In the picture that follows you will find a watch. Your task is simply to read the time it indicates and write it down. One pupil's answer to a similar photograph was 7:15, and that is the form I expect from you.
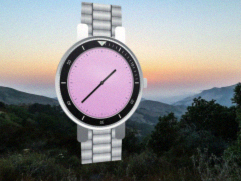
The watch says 1:38
